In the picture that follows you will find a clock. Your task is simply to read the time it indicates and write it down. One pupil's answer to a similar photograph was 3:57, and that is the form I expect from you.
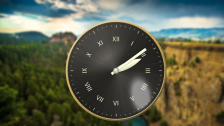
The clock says 2:09
